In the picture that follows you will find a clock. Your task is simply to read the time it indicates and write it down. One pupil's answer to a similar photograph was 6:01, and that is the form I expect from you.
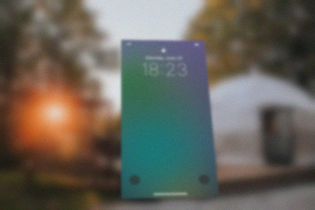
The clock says 18:23
